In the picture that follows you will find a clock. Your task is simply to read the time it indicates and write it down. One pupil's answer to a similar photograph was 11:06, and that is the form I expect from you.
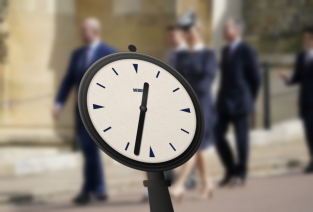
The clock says 12:33
